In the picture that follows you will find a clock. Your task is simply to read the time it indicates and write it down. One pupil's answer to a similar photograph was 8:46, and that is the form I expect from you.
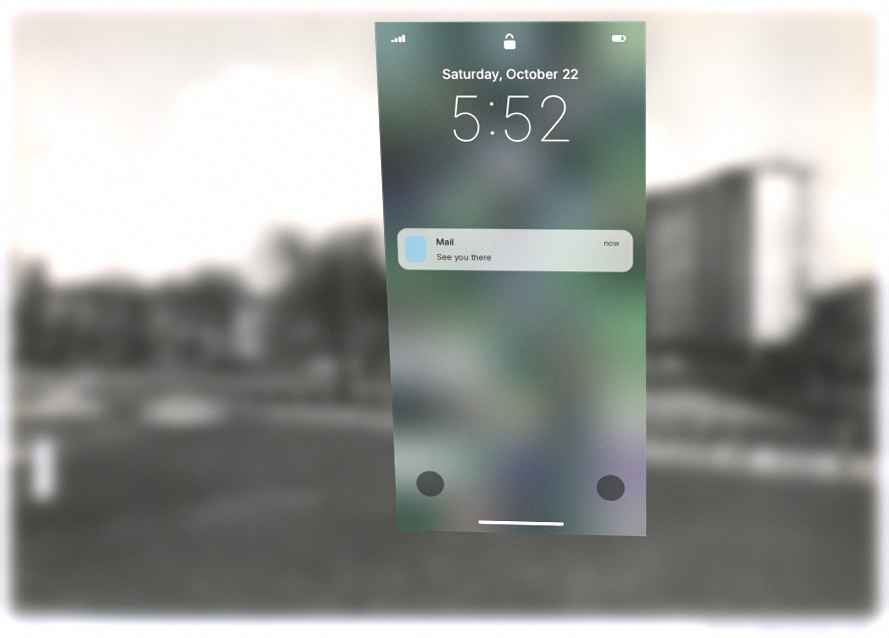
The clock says 5:52
